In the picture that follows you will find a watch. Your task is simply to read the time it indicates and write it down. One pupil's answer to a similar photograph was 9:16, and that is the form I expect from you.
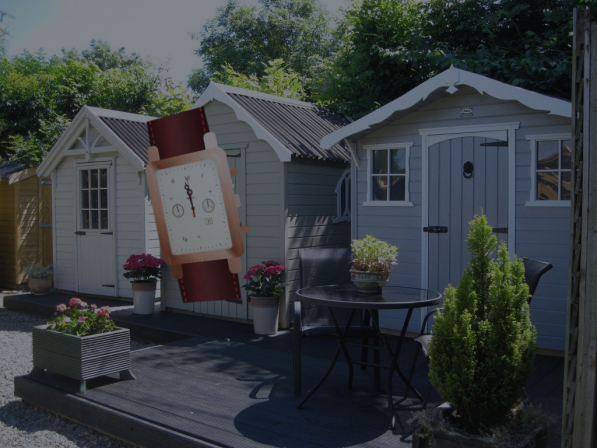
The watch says 11:59
